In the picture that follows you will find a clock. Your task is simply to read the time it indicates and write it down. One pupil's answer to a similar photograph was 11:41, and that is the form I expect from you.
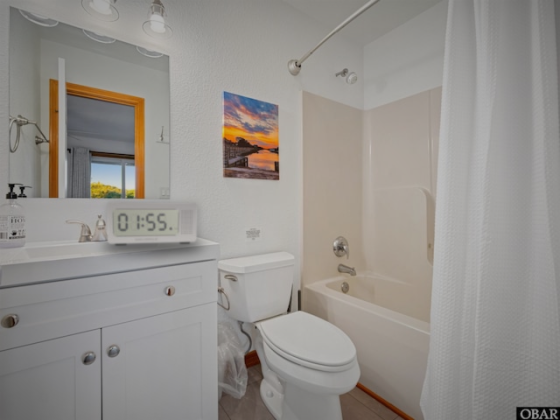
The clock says 1:55
